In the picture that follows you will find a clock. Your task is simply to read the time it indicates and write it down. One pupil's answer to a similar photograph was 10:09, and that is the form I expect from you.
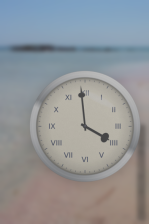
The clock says 3:59
